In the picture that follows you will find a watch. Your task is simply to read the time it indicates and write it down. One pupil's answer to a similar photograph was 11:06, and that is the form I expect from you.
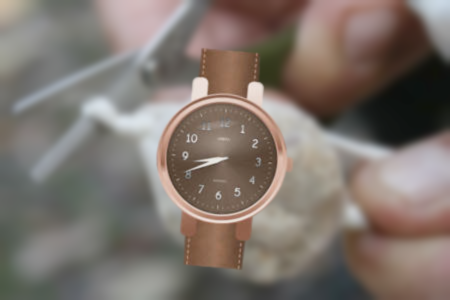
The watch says 8:41
